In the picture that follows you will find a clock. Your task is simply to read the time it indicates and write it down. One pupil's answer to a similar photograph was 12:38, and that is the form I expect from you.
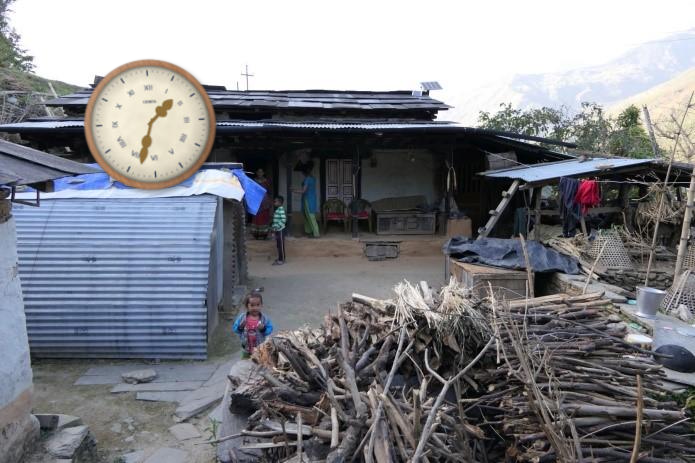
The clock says 1:33
